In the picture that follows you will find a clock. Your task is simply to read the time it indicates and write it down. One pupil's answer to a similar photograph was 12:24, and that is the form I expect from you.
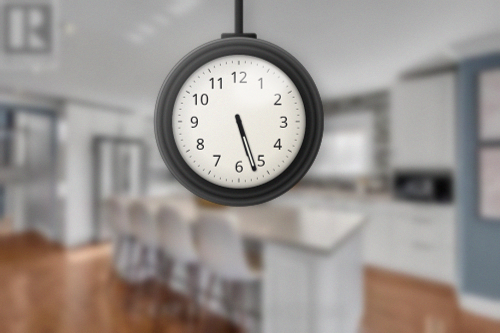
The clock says 5:27
